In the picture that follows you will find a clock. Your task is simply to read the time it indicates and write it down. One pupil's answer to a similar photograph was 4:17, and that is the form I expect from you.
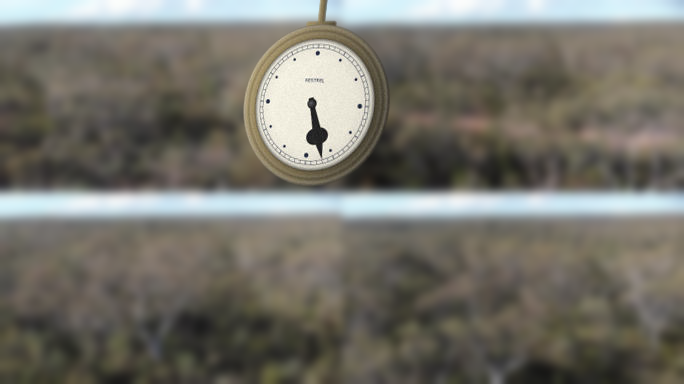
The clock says 5:27
